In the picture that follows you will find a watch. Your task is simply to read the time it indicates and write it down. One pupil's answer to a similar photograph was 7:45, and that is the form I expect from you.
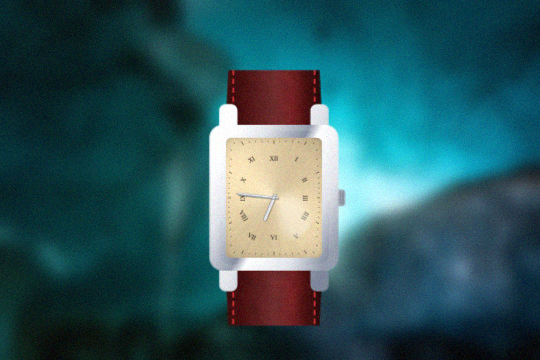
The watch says 6:46
